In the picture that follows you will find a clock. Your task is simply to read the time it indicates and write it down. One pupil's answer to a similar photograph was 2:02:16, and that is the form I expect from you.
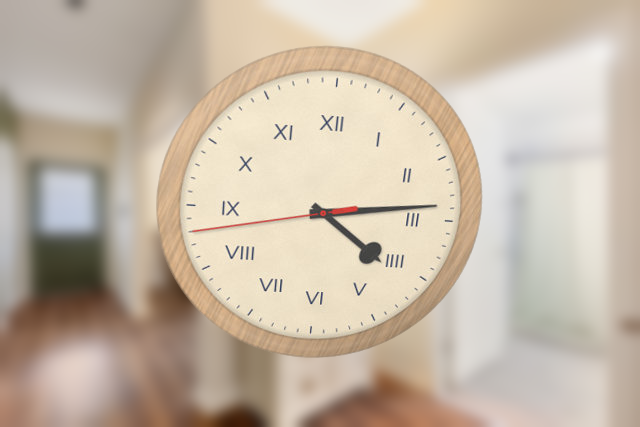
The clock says 4:13:43
